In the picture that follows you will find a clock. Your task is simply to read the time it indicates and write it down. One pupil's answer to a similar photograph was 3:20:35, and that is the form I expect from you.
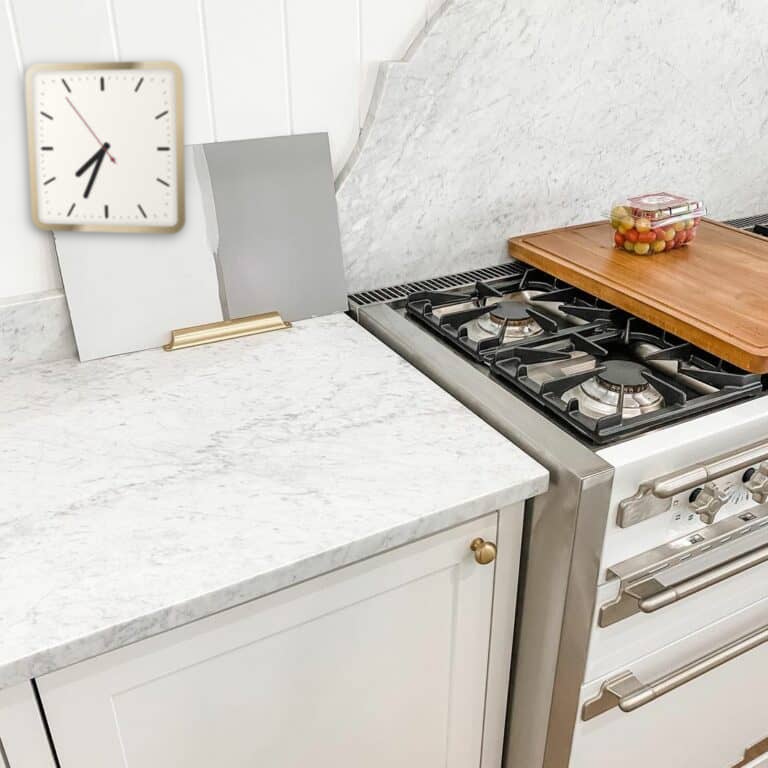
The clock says 7:33:54
